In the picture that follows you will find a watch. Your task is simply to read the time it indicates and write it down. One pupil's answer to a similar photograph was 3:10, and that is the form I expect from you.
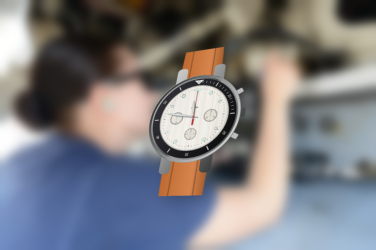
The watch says 11:47
